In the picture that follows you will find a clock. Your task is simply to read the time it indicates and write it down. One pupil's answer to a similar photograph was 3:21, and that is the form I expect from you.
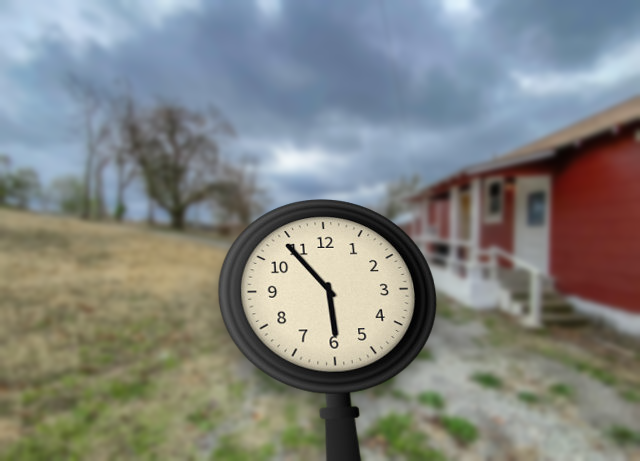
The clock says 5:54
